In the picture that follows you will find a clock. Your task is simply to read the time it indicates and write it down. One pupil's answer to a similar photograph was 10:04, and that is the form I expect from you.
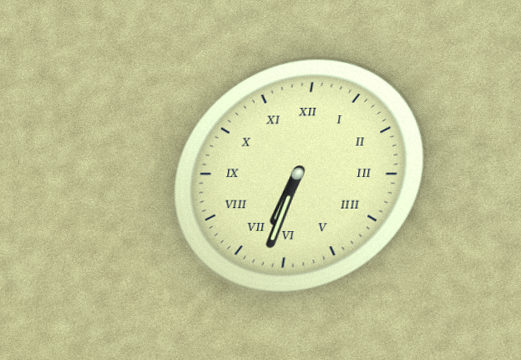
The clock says 6:32
